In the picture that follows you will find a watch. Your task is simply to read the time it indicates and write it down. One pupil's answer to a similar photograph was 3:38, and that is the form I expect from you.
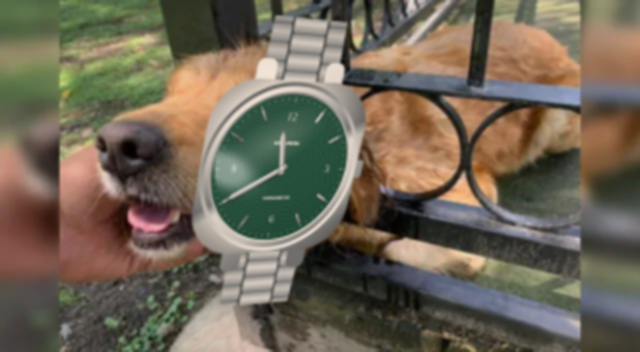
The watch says 11:40
